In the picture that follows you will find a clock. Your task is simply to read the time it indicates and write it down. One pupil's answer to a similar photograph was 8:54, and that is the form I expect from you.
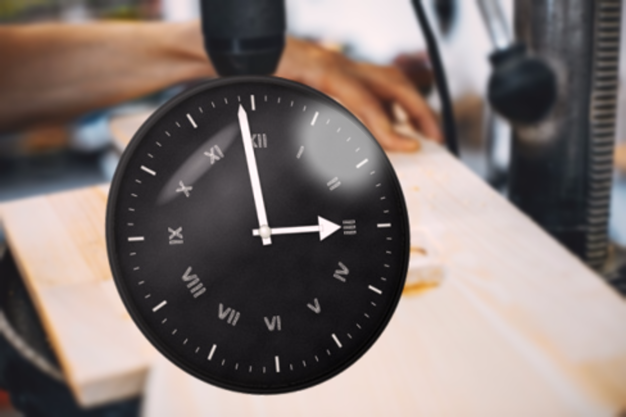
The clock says 2:59
